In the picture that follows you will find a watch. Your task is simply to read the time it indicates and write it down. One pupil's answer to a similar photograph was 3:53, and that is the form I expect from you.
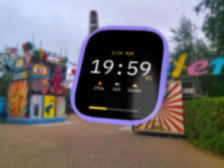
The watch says 19:59
